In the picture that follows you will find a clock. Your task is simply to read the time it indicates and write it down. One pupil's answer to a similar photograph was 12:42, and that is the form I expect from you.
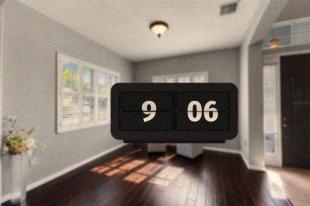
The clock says 9:06
